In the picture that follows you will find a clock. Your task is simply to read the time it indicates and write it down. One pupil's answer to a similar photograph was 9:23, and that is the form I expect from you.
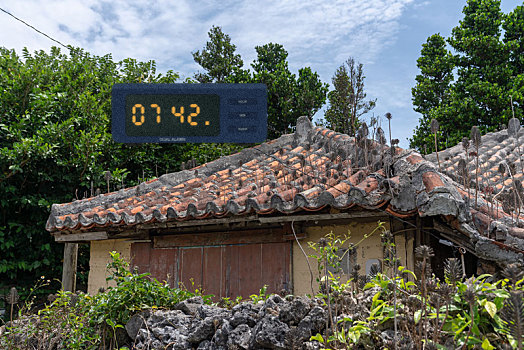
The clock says 7:42
